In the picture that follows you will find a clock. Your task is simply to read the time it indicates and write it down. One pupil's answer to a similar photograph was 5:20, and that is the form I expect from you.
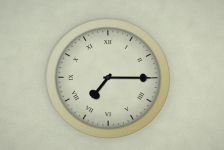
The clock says 7:15
